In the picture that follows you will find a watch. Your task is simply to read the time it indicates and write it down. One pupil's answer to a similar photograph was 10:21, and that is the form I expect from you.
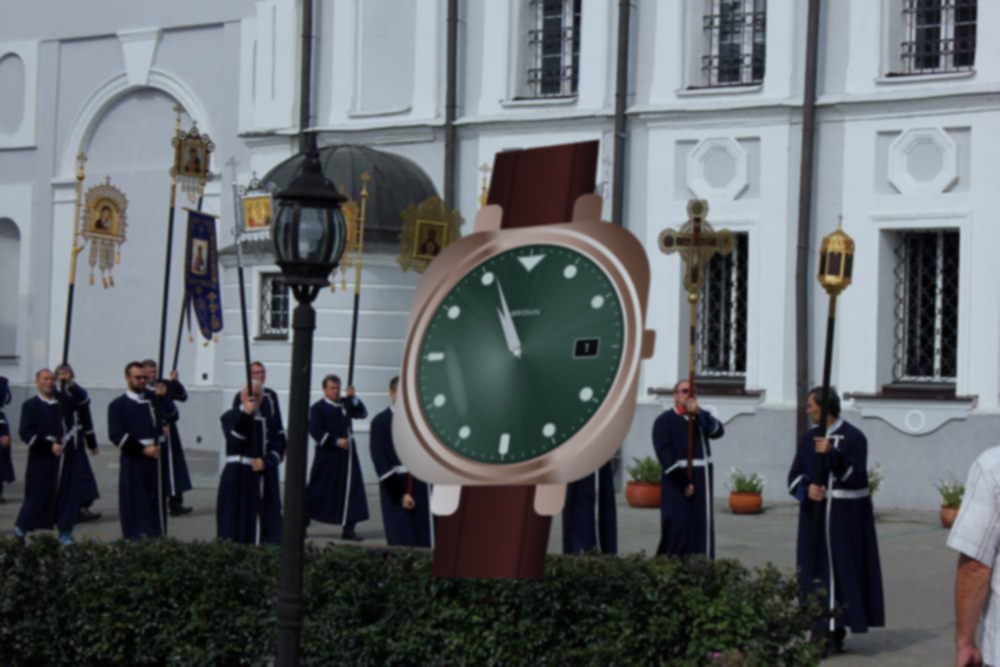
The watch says 10:56
